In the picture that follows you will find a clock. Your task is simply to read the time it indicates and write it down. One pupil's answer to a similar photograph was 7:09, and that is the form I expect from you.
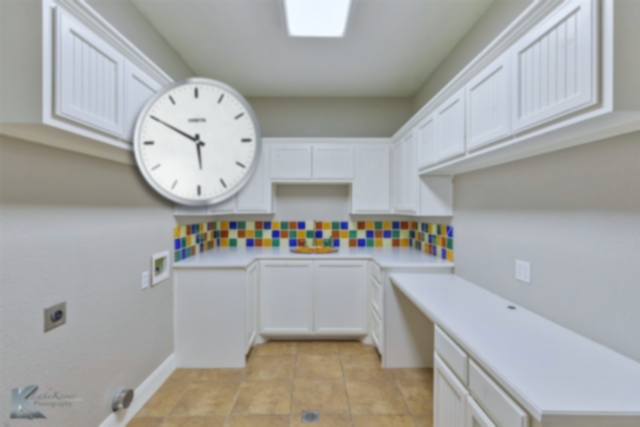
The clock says 5:50
